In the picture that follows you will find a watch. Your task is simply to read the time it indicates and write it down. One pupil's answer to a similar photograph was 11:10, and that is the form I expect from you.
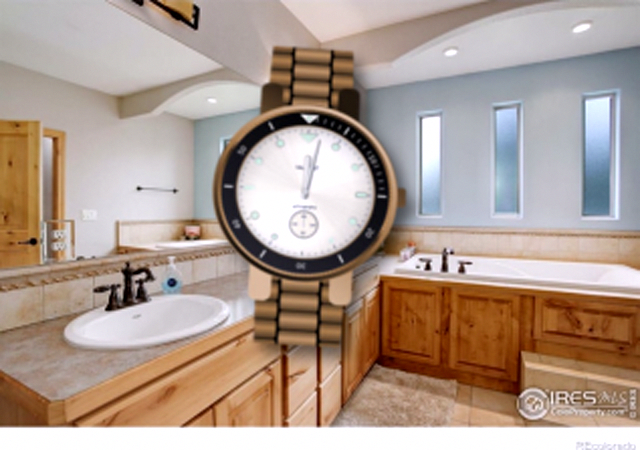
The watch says 12:02
